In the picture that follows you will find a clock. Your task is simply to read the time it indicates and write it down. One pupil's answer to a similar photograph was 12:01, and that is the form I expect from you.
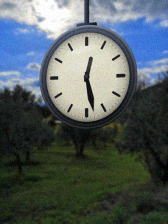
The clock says 12:28
